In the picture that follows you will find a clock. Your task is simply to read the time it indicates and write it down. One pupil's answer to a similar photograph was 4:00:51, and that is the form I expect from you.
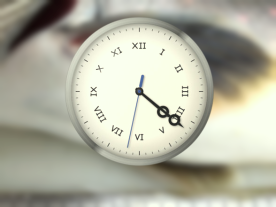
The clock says 4:21:32
